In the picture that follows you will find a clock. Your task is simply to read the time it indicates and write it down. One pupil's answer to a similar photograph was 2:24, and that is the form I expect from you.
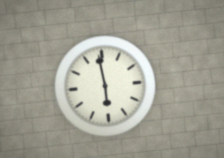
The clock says 5:59
